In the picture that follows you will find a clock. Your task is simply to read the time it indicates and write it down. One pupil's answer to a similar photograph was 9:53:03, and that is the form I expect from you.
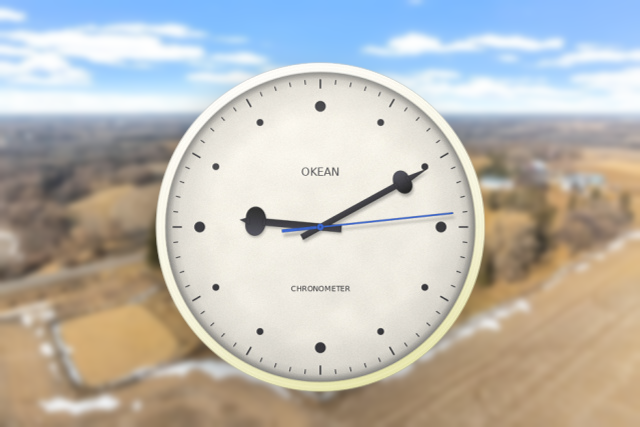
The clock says 9:10:14
